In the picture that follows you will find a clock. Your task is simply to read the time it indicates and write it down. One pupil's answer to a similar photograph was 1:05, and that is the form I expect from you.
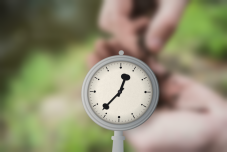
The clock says 12:37
